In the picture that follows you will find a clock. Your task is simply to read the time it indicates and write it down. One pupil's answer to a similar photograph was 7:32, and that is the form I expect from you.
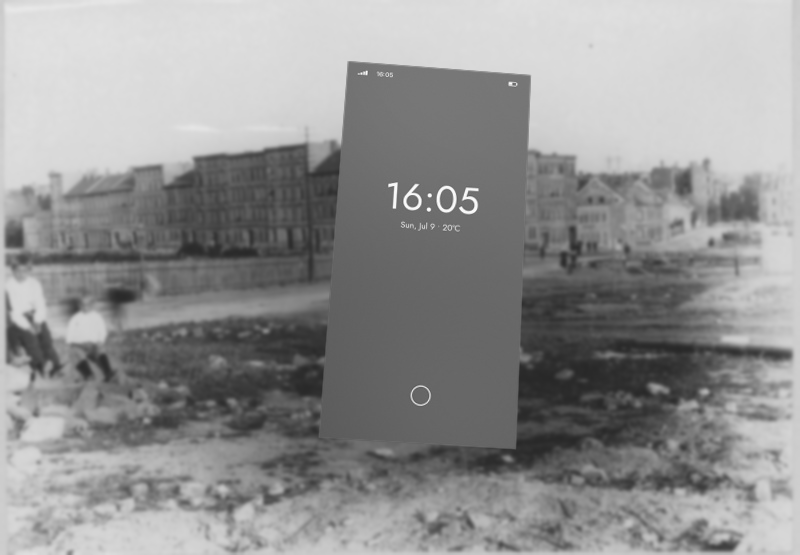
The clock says 16:05
